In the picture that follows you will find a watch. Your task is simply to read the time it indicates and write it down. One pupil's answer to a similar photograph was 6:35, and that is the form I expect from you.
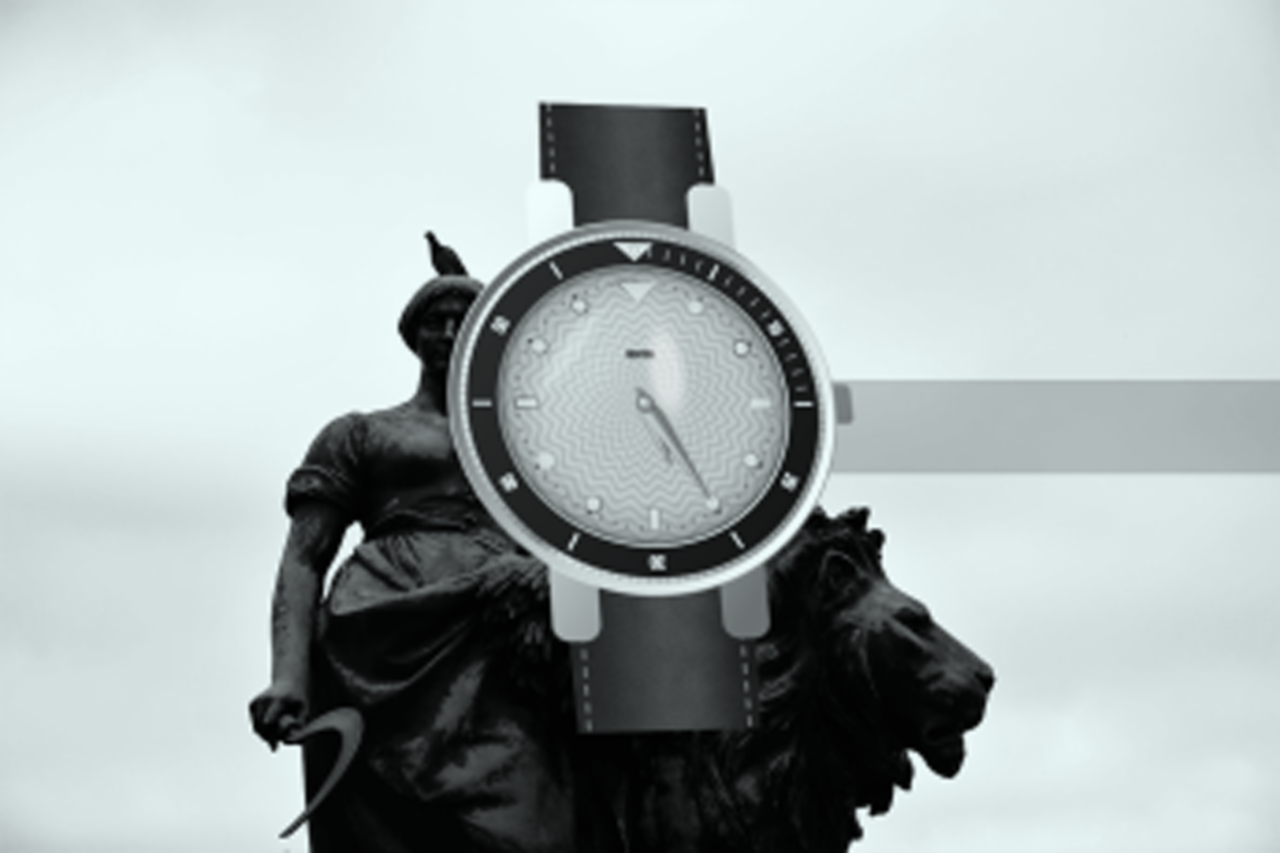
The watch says 5:25
